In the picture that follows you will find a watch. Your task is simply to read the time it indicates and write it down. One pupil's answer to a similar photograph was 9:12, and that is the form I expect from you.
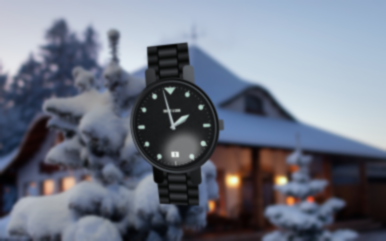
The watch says 1:58
